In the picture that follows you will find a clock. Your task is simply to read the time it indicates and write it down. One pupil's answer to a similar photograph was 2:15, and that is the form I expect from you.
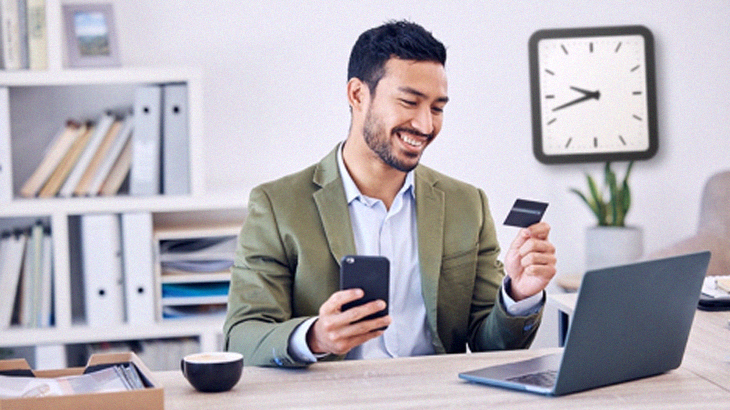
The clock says 9:42
